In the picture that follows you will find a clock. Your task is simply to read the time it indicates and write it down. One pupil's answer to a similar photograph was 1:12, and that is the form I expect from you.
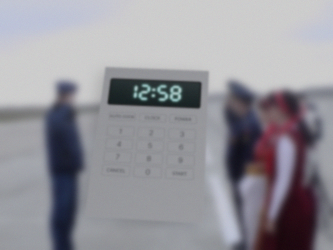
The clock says 12:58
